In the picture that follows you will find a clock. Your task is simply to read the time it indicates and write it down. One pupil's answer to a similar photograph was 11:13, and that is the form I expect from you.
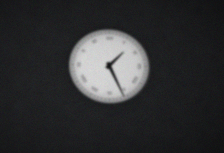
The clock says 1:26
